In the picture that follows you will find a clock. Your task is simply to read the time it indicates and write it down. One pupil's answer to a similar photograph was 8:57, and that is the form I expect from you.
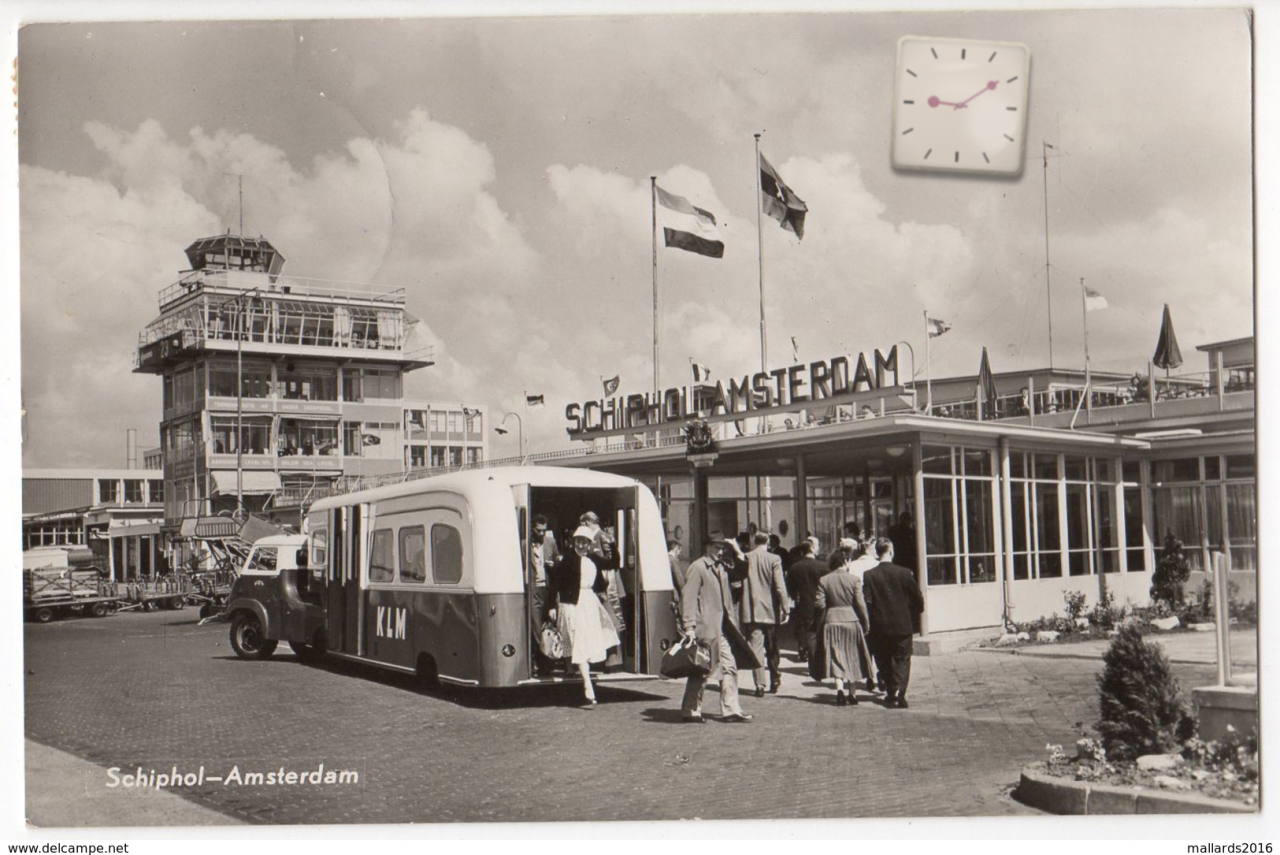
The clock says 9:09
